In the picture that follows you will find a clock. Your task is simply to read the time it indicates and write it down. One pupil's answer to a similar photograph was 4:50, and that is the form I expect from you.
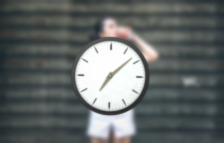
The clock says 7:08
